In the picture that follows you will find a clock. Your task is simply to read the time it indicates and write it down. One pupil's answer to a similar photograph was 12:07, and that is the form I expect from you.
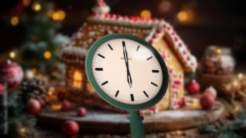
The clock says 6:00
